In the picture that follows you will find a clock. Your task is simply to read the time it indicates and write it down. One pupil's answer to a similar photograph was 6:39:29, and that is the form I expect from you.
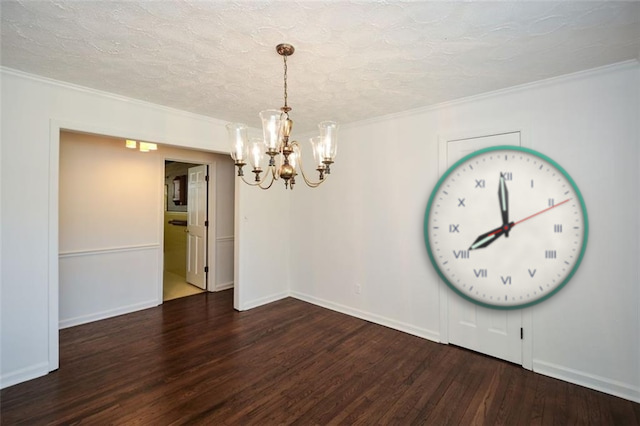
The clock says 7:59:11
